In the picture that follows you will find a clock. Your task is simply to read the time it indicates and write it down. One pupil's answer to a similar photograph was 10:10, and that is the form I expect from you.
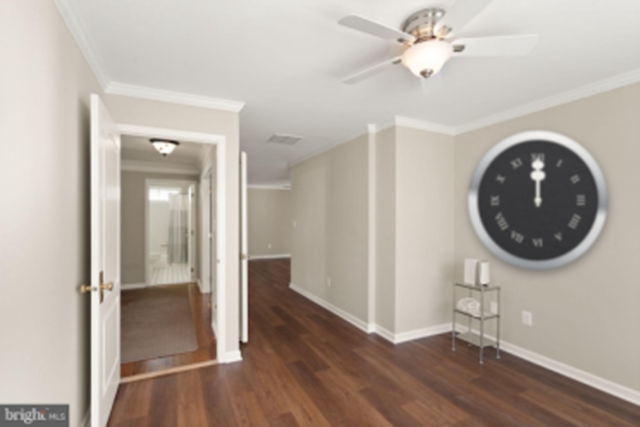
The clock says 12:00
